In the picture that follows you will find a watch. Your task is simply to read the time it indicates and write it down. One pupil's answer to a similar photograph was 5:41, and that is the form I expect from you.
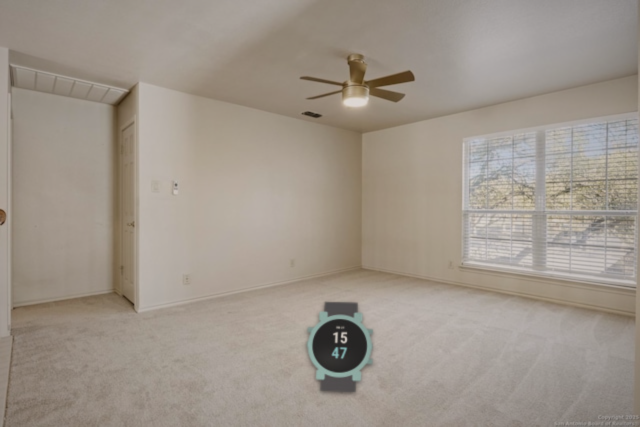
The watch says 15:47
